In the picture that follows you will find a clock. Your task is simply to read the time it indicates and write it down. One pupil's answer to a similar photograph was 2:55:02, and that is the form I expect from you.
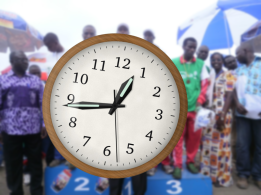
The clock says 12:43:28
